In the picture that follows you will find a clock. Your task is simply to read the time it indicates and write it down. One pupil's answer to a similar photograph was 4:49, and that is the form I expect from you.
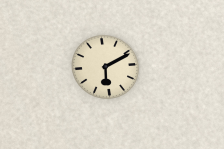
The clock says 6:11
